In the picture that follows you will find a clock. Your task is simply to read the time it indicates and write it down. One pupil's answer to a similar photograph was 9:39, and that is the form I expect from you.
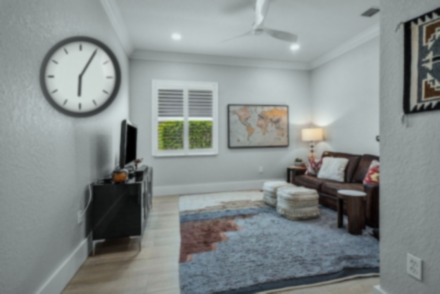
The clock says 6:05
